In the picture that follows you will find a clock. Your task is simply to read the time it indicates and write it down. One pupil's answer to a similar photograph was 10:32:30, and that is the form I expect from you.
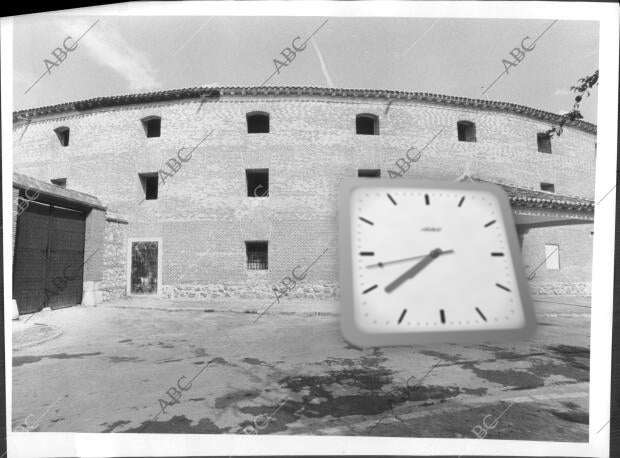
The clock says 7:38:43
